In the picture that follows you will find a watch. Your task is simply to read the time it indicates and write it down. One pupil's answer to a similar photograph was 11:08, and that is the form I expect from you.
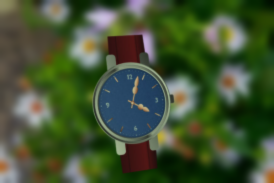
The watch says 4:03
